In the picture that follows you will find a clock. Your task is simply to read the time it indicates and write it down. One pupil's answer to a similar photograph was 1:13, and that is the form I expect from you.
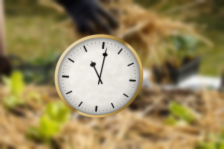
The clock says 11:01
